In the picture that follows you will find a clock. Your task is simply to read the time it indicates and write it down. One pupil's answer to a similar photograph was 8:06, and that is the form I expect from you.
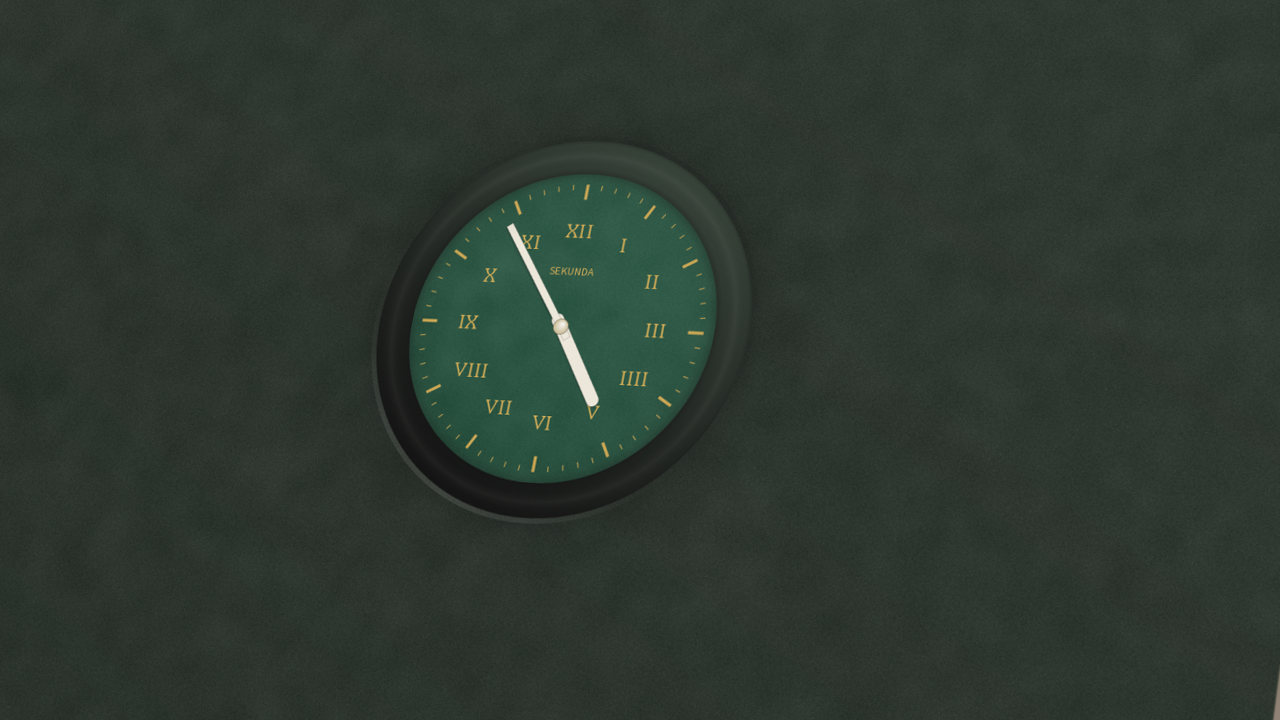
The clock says 4:54
